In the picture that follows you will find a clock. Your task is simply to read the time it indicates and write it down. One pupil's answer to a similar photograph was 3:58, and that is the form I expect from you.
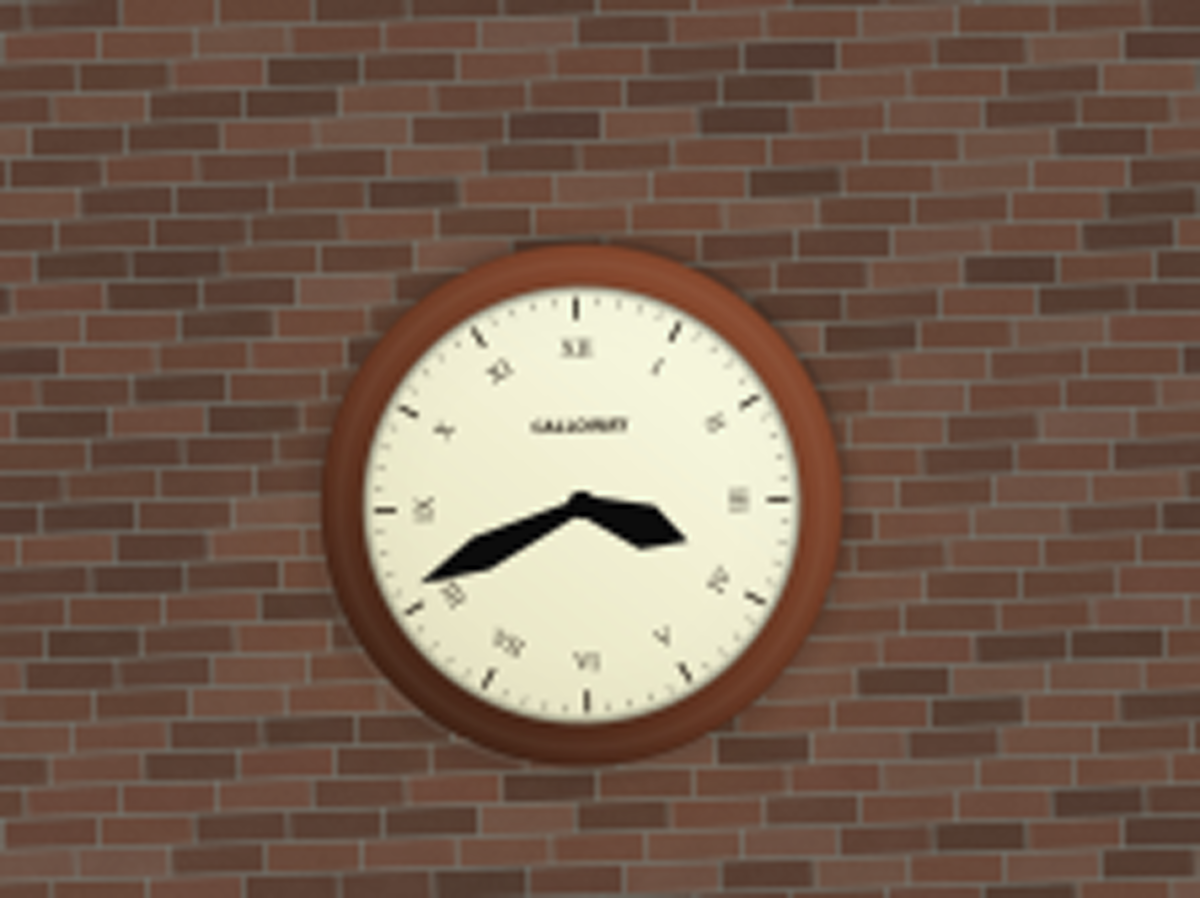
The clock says 3:41
